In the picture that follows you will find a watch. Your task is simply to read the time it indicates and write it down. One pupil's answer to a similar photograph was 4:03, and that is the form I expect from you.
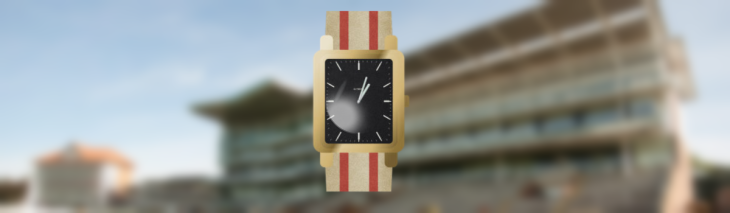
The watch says 1:03
